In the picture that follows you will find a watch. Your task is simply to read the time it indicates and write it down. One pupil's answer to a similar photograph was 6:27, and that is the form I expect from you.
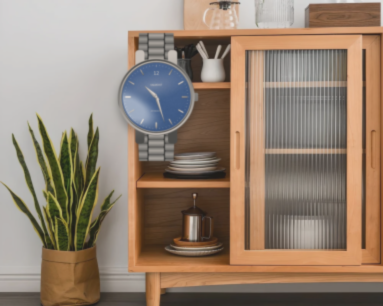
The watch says 10:27
